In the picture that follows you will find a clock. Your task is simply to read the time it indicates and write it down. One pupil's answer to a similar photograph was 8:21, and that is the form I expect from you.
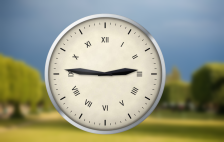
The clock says 2:46
